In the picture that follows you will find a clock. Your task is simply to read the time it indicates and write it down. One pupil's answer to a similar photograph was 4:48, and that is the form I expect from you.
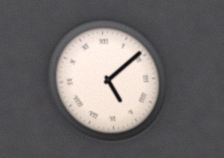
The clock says 5:09
